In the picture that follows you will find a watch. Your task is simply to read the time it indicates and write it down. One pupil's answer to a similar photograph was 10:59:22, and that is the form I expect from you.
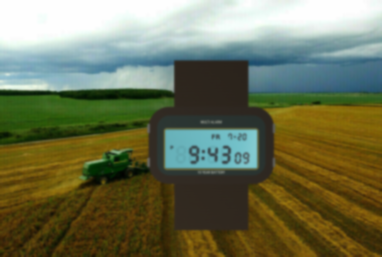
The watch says 9:43:09
